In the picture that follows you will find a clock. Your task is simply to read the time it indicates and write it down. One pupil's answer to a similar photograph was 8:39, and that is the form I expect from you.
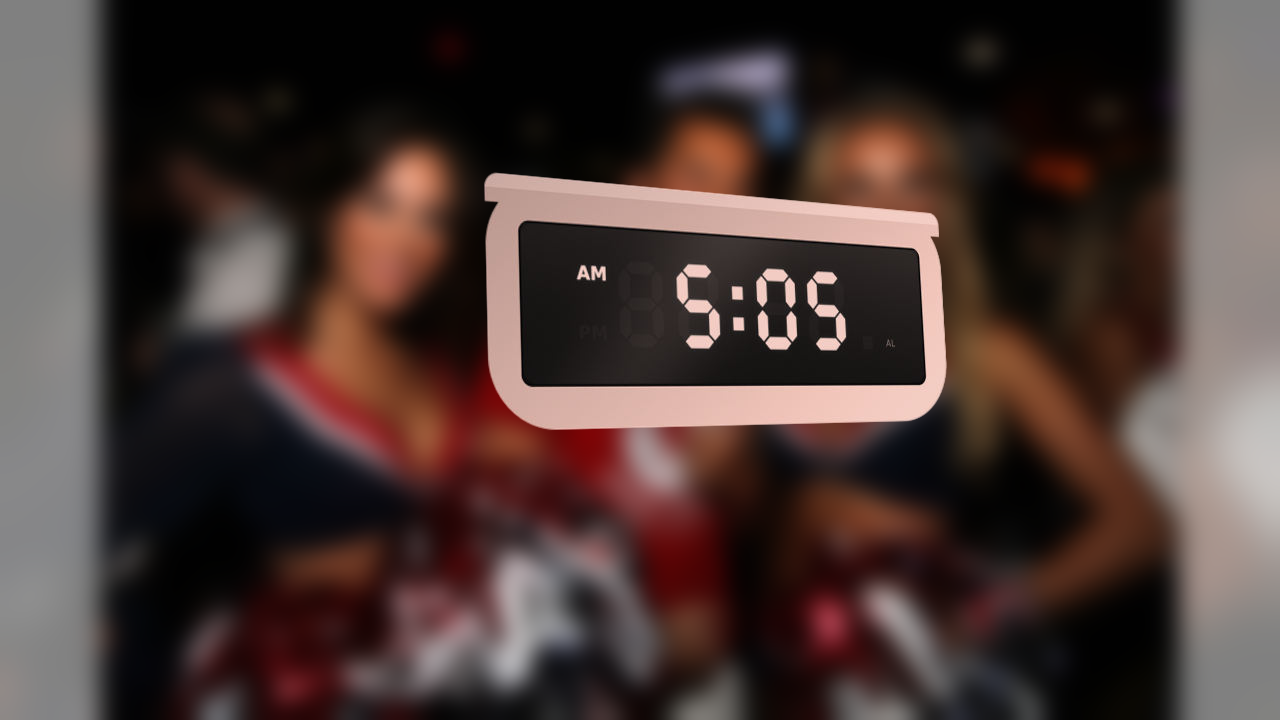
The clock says 5:05
